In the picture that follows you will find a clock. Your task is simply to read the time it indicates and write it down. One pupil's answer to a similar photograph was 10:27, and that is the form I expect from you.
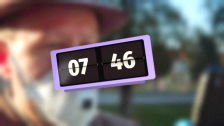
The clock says 7:46
